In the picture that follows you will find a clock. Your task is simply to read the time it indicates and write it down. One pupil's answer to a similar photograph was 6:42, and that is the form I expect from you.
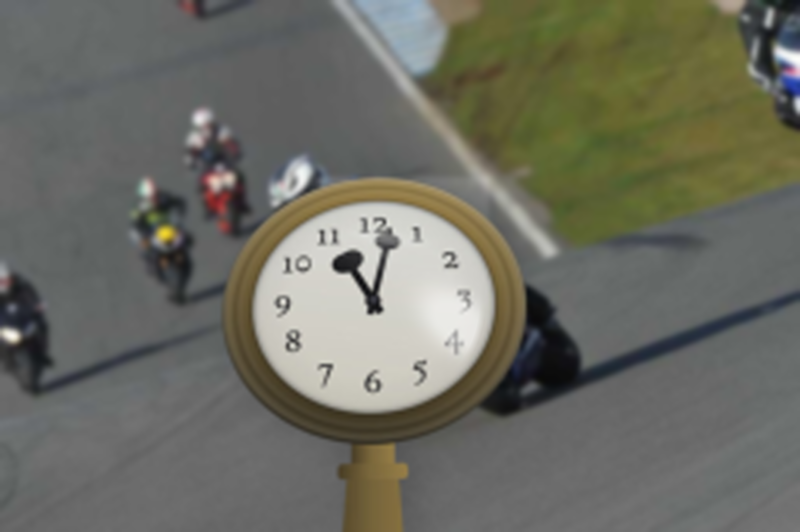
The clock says 11:02
